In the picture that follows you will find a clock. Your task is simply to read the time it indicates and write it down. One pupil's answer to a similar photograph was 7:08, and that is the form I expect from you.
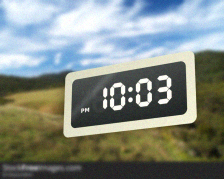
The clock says 10:03
